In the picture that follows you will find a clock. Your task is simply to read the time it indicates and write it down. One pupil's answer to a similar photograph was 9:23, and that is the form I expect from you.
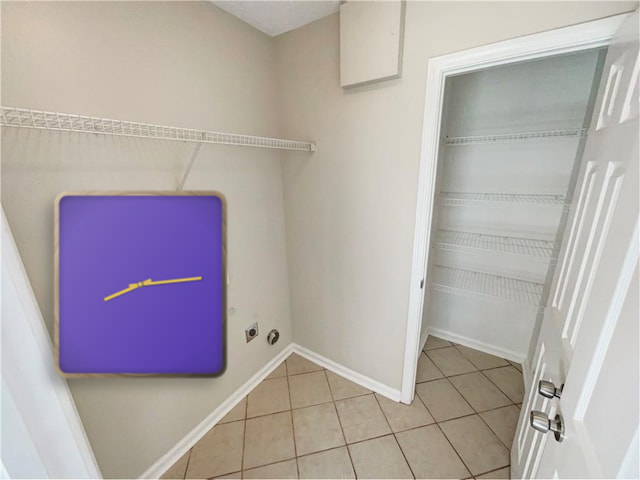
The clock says 8:14
